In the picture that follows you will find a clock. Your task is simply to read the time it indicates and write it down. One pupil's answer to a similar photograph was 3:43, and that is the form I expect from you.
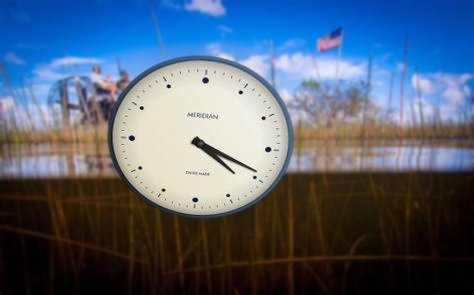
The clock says 4:19
